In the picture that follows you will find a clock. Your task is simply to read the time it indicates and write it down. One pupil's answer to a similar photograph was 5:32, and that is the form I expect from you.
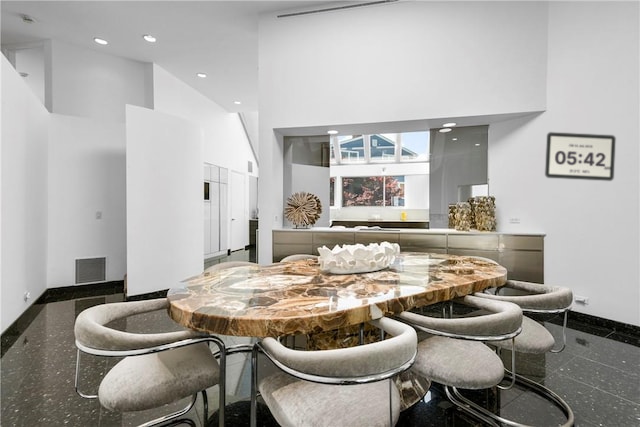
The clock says 5:42
